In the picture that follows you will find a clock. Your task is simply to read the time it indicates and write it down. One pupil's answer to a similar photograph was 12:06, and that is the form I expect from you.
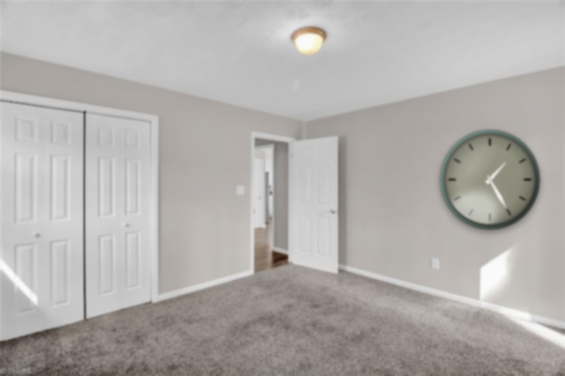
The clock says 1:25
